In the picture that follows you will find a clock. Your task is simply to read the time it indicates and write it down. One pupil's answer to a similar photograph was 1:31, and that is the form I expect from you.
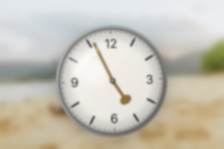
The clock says 4:56
